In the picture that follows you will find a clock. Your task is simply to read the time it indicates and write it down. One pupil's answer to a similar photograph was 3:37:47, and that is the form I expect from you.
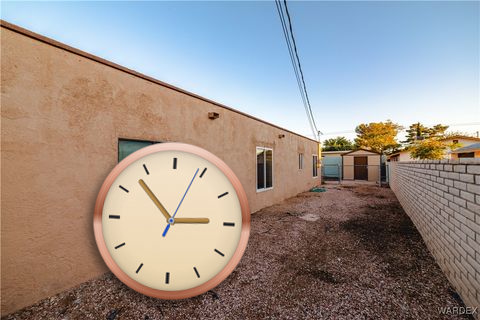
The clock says 2:53:04
